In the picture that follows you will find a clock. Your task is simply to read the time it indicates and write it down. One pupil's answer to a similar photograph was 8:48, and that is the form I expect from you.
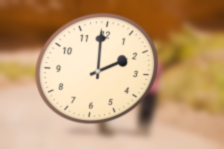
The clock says 1:59
